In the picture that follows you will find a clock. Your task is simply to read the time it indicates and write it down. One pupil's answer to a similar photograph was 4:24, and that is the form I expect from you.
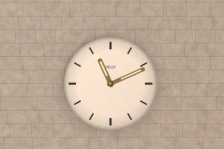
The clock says 11:11
